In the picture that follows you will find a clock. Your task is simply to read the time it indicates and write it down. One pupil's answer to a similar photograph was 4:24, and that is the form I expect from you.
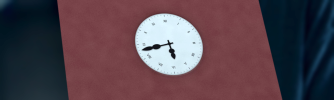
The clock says 5:43
